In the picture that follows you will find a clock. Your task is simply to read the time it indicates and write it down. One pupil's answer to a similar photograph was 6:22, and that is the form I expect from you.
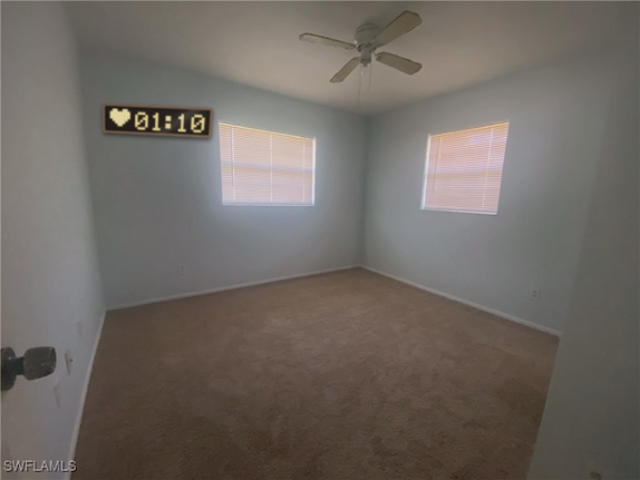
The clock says 1:10
